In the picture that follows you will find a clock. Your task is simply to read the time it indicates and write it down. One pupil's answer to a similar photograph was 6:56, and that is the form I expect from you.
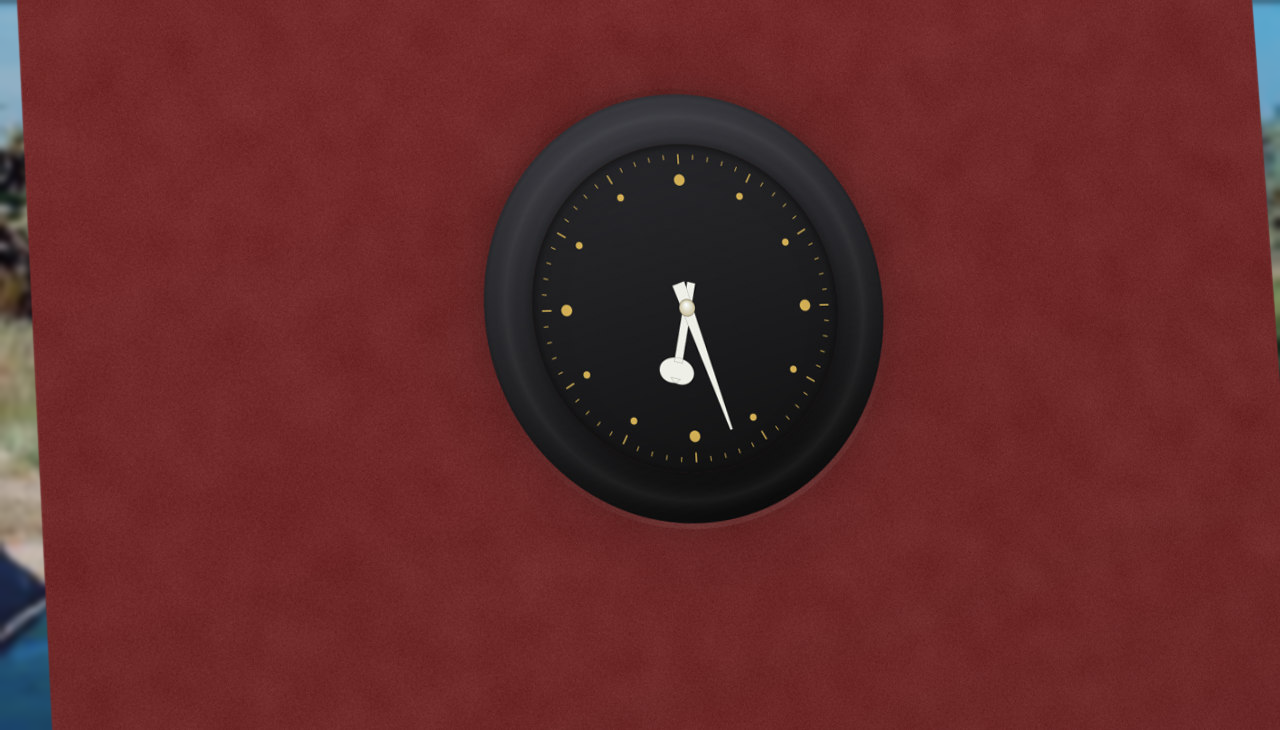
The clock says 6:27
